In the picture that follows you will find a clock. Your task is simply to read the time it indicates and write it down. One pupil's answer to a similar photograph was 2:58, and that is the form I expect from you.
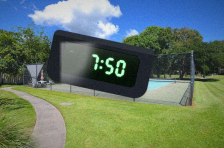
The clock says 7:50
